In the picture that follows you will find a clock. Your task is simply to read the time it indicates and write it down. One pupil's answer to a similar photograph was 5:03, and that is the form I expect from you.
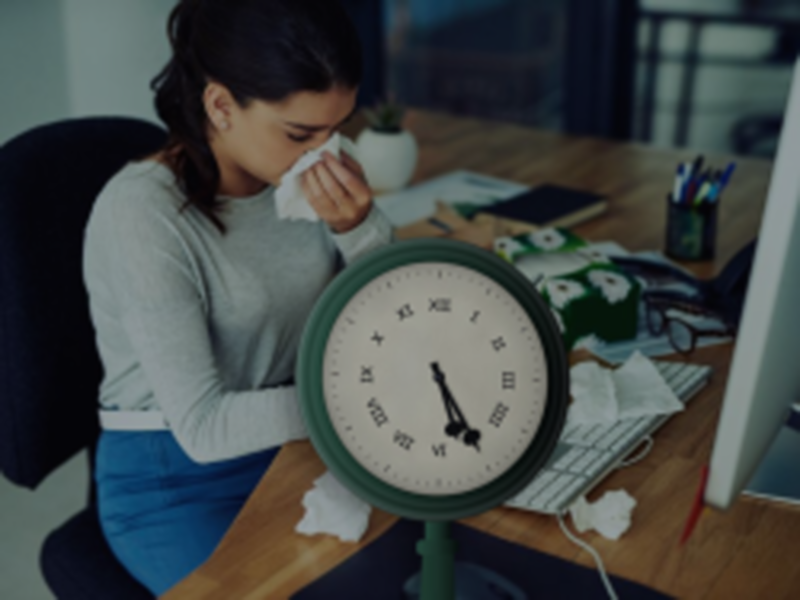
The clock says 5:25
